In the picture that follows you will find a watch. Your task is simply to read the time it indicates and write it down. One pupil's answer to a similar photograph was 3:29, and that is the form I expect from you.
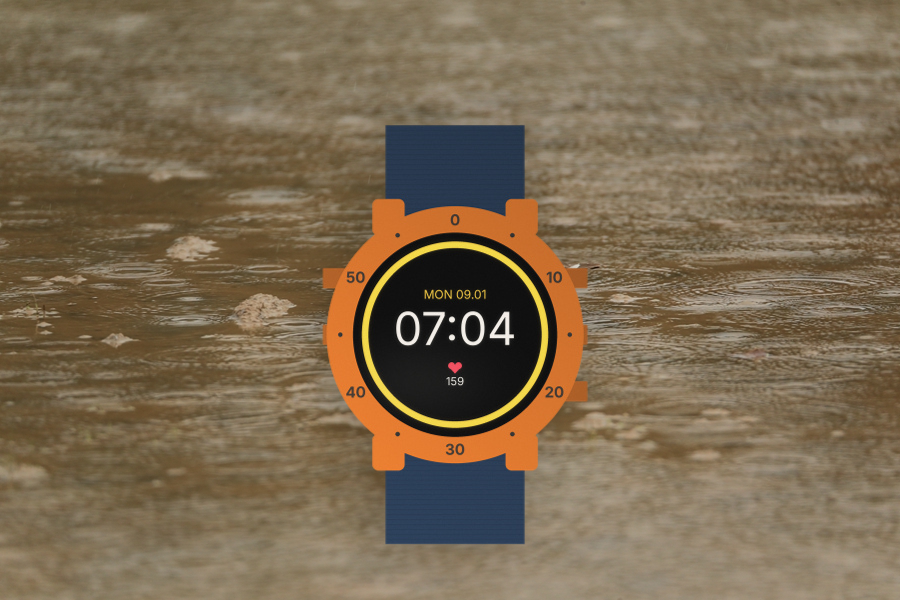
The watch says 7:04
